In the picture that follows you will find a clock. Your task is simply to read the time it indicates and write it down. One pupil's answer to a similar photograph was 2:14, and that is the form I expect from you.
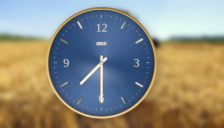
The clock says 7:30
